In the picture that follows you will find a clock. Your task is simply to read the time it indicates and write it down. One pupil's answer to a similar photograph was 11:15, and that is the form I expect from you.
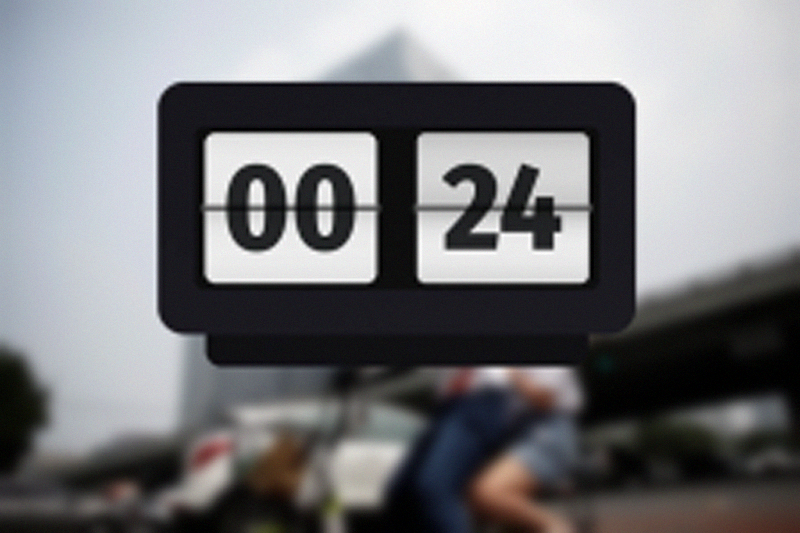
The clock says 0:24
